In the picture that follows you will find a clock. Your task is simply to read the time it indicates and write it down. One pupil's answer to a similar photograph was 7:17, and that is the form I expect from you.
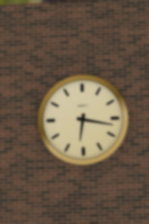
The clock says 6:17
